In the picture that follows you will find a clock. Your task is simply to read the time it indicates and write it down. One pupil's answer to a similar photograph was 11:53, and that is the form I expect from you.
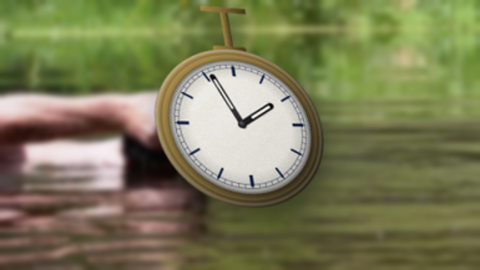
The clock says 1:56
